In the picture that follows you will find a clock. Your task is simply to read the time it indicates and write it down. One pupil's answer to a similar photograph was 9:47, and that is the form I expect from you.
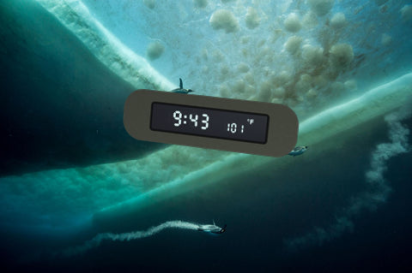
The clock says 9:43
